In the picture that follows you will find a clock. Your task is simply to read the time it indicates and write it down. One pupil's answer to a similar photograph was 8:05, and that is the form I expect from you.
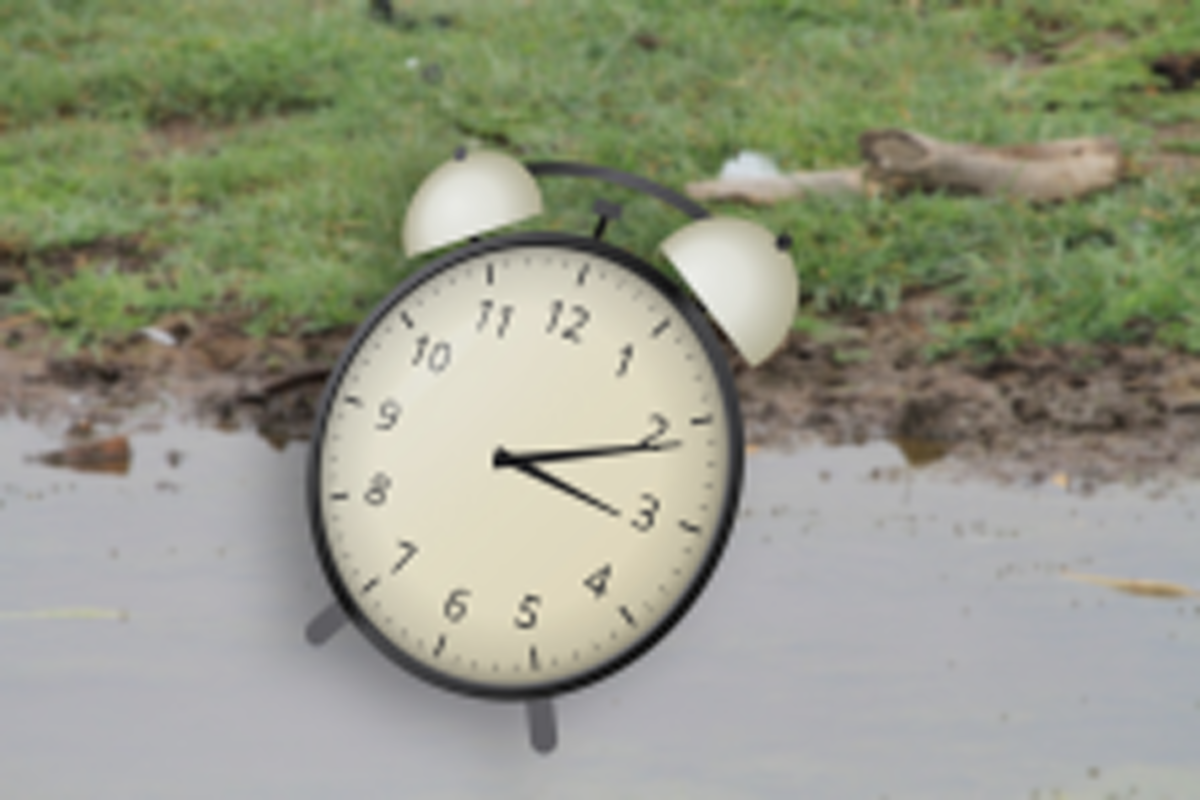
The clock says 3:11
